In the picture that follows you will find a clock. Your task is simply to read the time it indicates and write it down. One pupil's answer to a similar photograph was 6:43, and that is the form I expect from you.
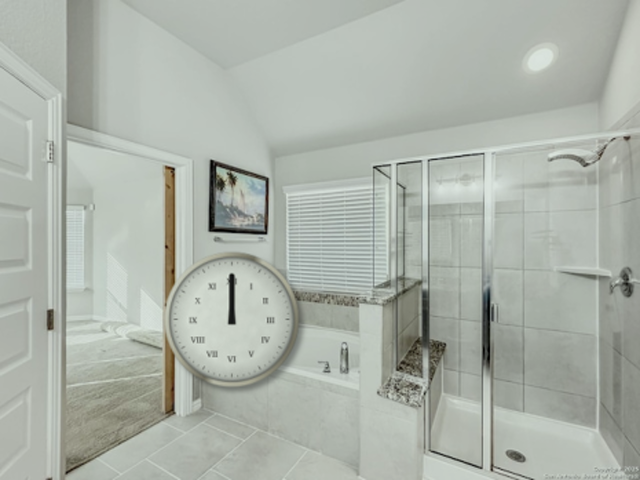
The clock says 12:00
